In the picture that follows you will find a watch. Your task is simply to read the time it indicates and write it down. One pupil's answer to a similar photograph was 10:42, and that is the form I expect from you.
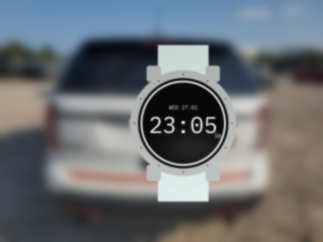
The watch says 23:05
